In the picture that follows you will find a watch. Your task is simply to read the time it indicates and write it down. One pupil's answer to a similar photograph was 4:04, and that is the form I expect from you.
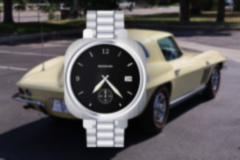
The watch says 7:23
